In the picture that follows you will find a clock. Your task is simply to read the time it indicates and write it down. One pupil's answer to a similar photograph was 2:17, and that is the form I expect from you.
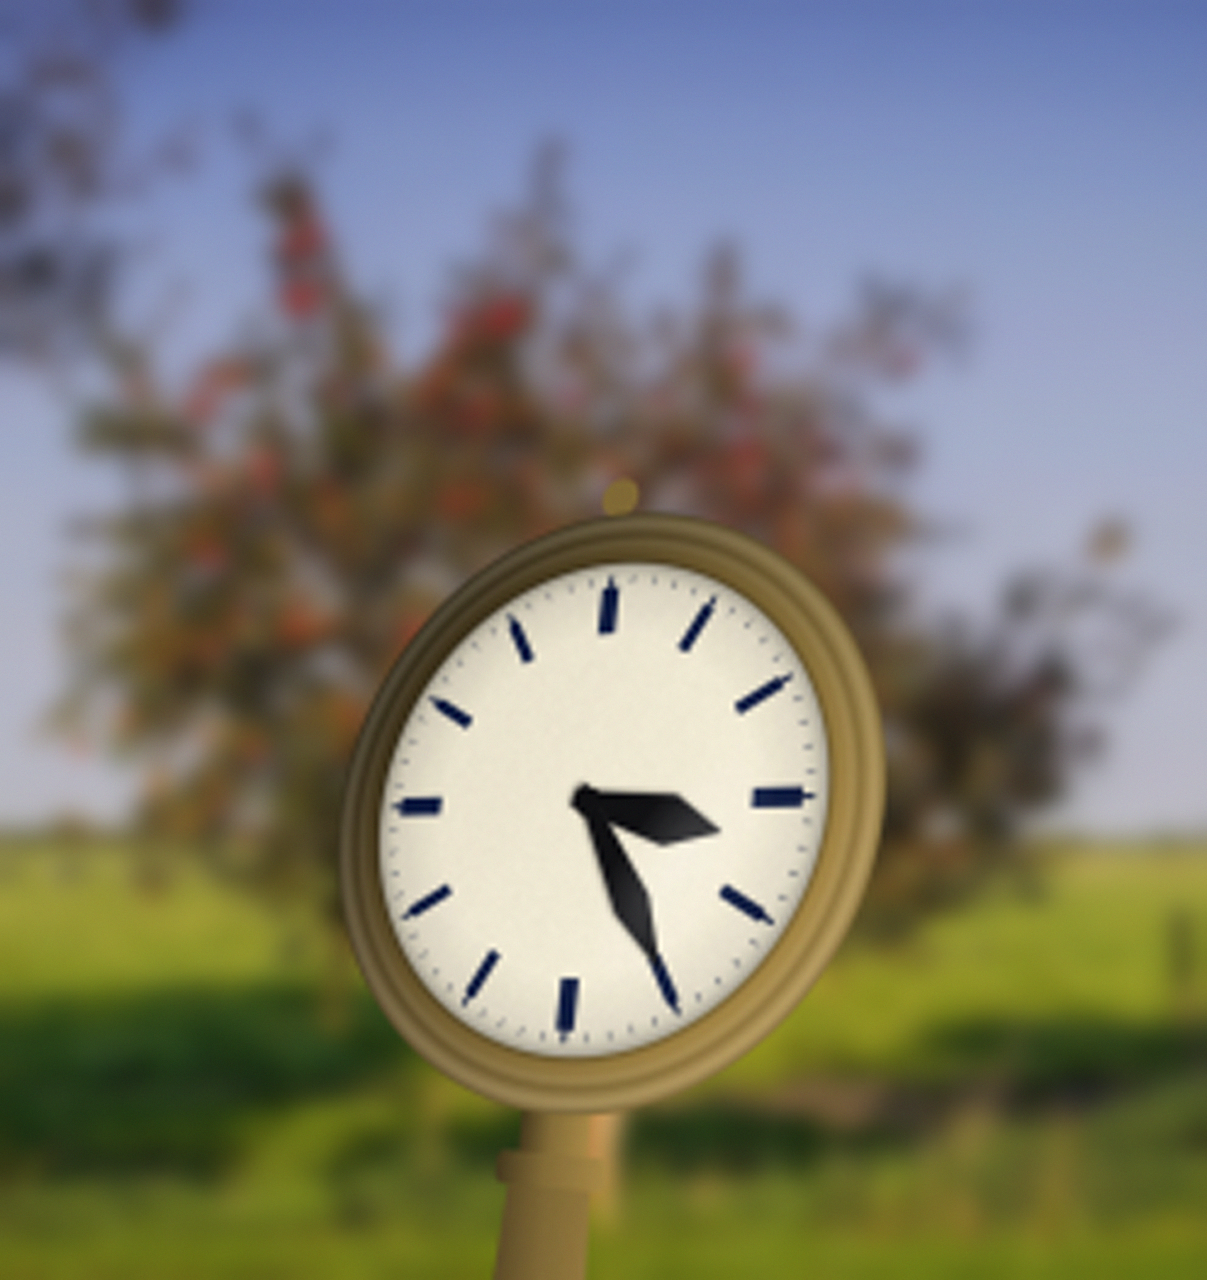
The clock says 3:25
